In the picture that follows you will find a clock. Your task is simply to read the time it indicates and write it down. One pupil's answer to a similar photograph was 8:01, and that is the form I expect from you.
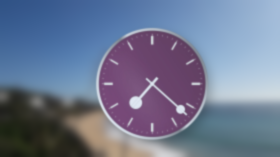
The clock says 7:22
